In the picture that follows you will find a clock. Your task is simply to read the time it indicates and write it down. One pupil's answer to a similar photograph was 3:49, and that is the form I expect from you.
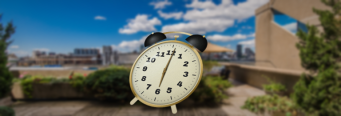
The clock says 6:01
